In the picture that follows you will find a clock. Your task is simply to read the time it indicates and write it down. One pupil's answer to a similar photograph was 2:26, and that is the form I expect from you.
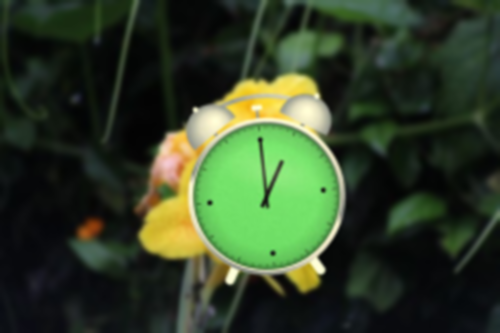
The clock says 1:00
